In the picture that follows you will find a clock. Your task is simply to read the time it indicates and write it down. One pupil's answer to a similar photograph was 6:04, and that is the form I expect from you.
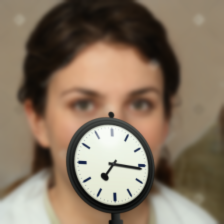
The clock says 7:16
